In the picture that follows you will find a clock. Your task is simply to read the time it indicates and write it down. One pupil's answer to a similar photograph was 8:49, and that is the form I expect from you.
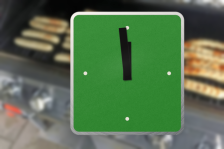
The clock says 11:59
